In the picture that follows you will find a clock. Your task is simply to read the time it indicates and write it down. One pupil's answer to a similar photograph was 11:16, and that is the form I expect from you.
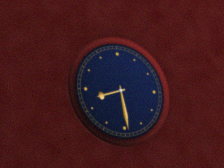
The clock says 8:29
